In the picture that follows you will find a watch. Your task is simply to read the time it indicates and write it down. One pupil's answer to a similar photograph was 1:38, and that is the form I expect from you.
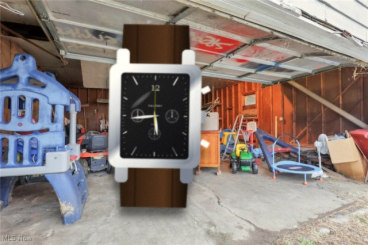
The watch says 5:44
